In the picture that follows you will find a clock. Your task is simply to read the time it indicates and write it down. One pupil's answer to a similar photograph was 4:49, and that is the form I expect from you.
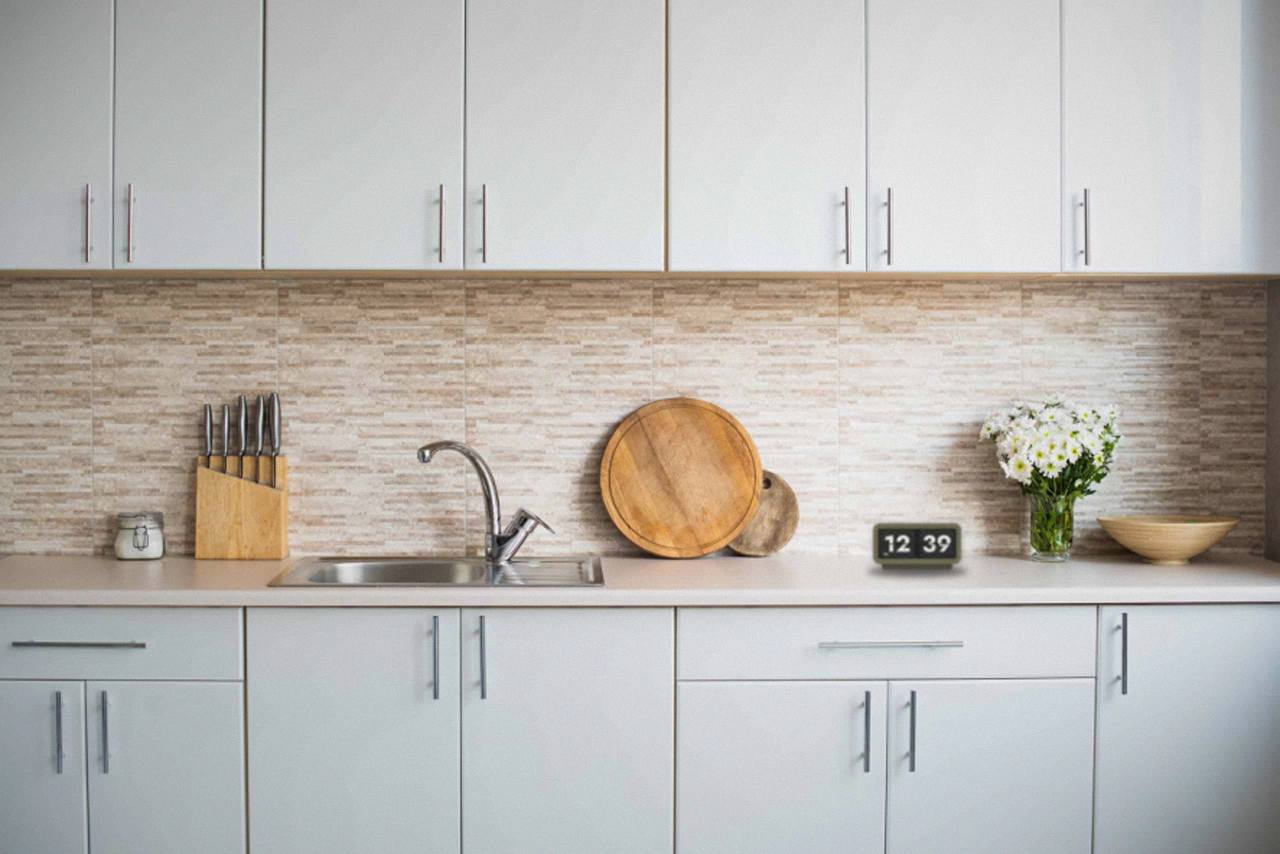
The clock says 12:39
